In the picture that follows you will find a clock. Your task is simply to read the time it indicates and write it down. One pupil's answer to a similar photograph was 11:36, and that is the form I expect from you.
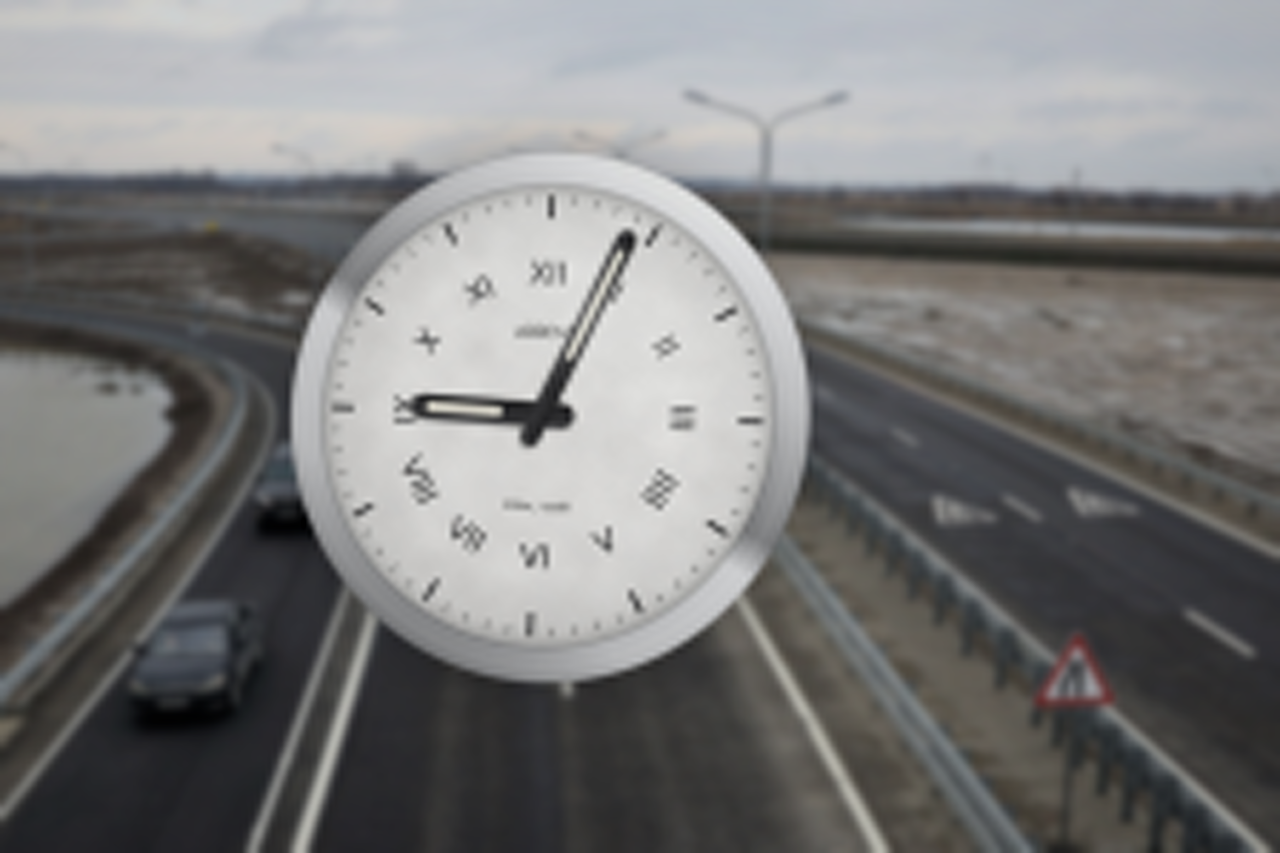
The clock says 9:04
